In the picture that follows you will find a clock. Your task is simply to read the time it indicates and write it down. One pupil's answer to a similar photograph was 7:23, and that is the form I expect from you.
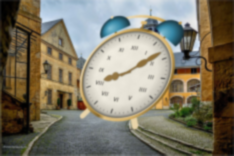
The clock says 8:08
